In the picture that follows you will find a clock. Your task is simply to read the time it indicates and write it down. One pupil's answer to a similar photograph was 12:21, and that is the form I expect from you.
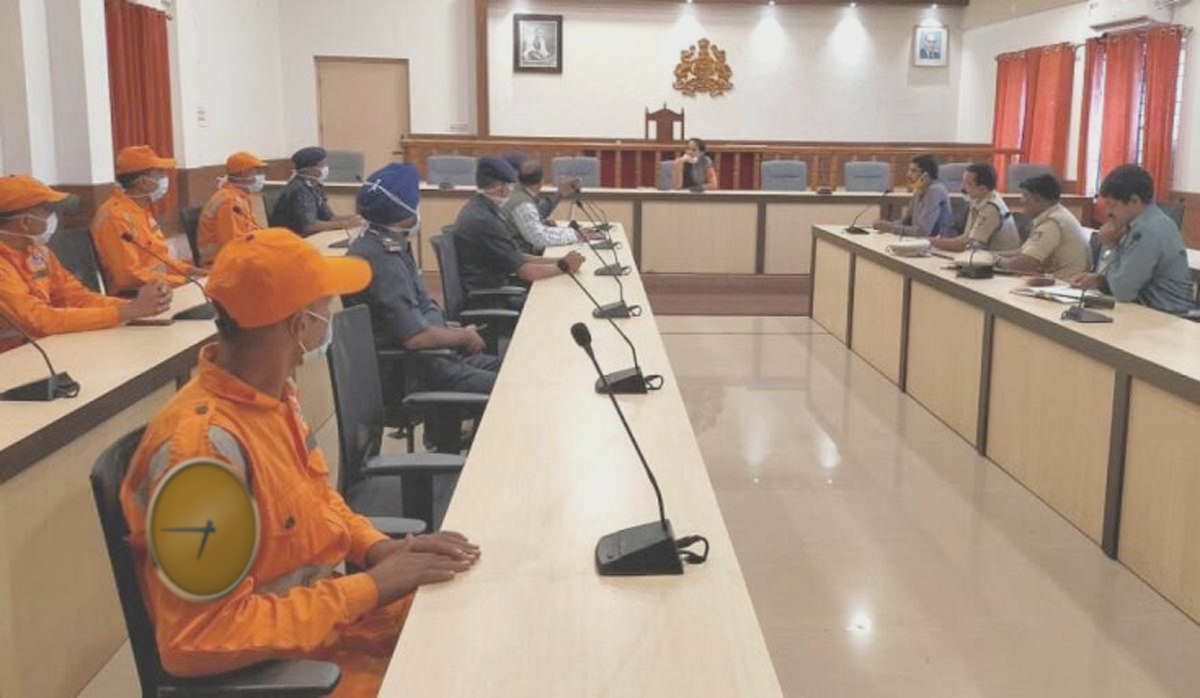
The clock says 6:45
